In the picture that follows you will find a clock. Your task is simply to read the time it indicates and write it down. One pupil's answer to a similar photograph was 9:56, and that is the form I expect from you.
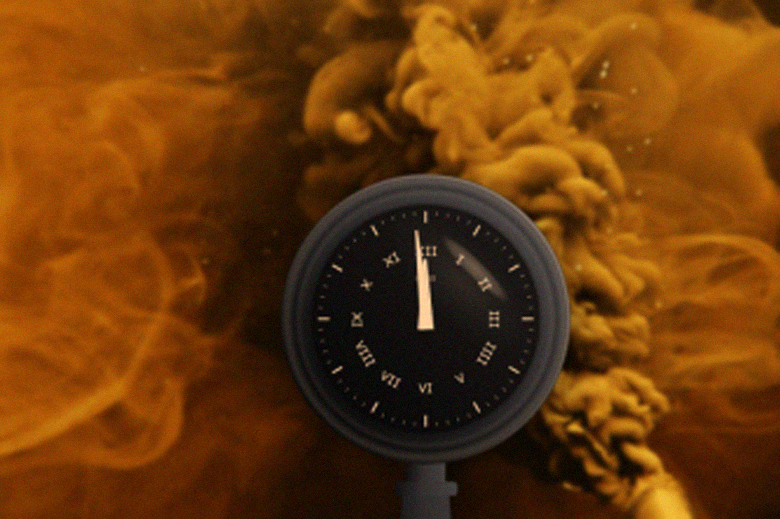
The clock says 11:59
